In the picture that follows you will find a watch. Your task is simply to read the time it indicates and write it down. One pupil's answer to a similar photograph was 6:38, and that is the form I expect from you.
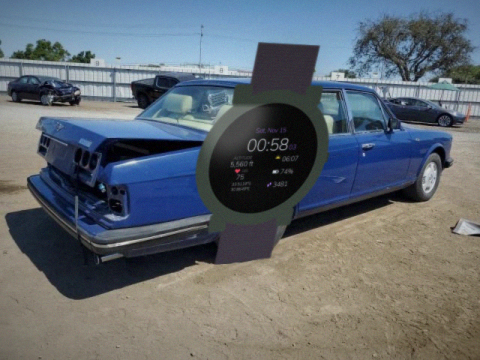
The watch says 0:58
